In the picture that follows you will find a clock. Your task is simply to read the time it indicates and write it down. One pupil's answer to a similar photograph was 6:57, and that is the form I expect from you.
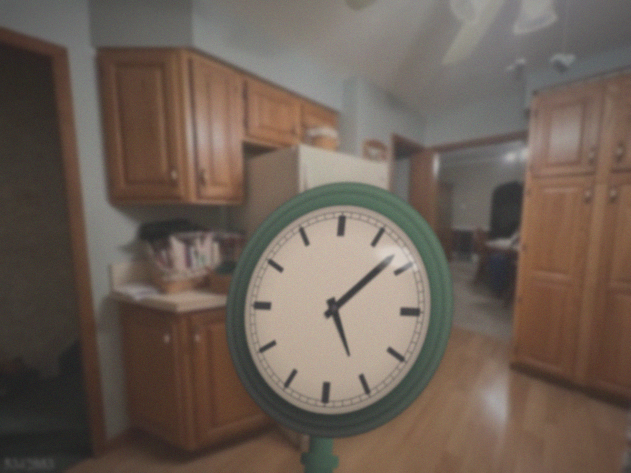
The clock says 5:08
